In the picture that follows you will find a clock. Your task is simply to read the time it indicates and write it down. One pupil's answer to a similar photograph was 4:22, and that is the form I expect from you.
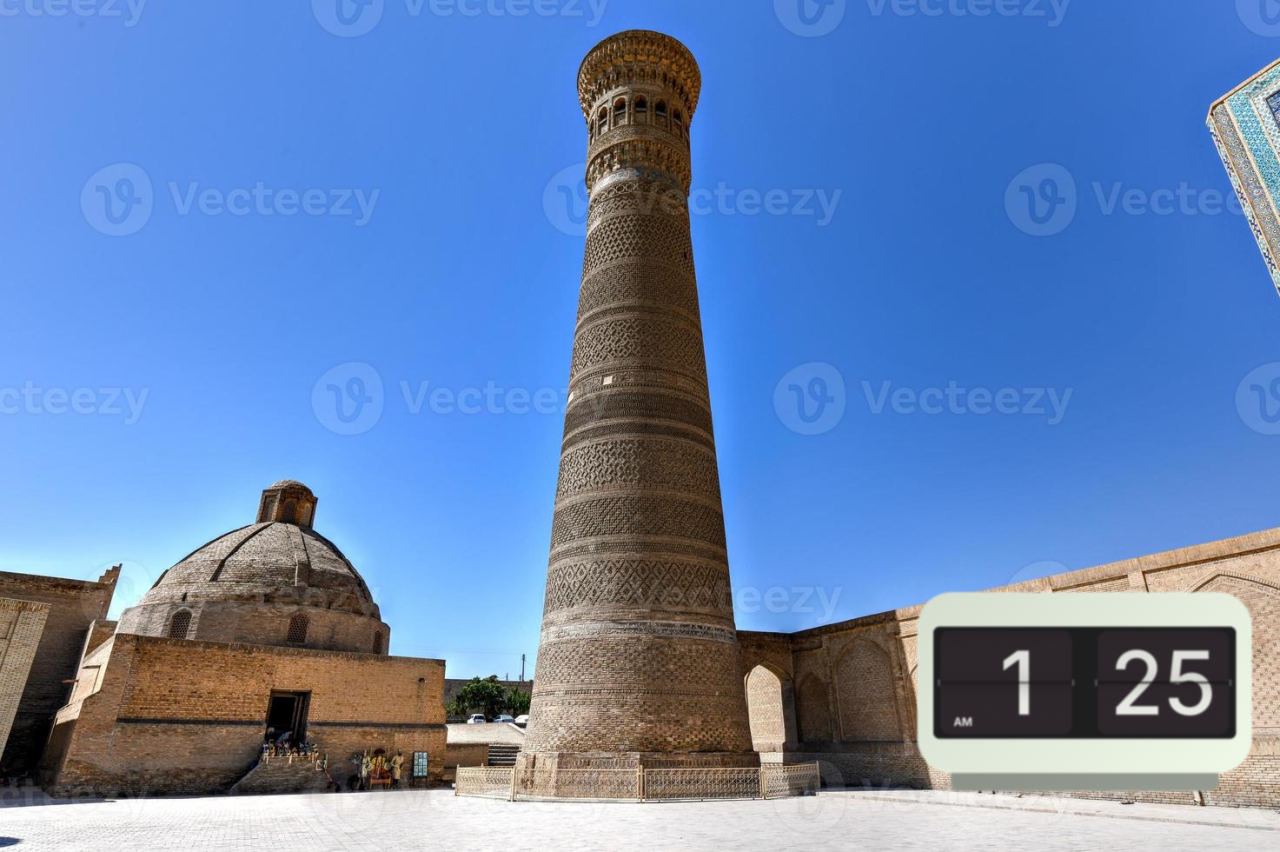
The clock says 1:25
